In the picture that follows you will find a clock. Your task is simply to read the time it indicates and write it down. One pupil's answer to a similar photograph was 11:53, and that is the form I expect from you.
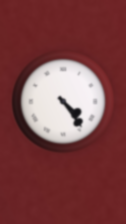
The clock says 4:24
